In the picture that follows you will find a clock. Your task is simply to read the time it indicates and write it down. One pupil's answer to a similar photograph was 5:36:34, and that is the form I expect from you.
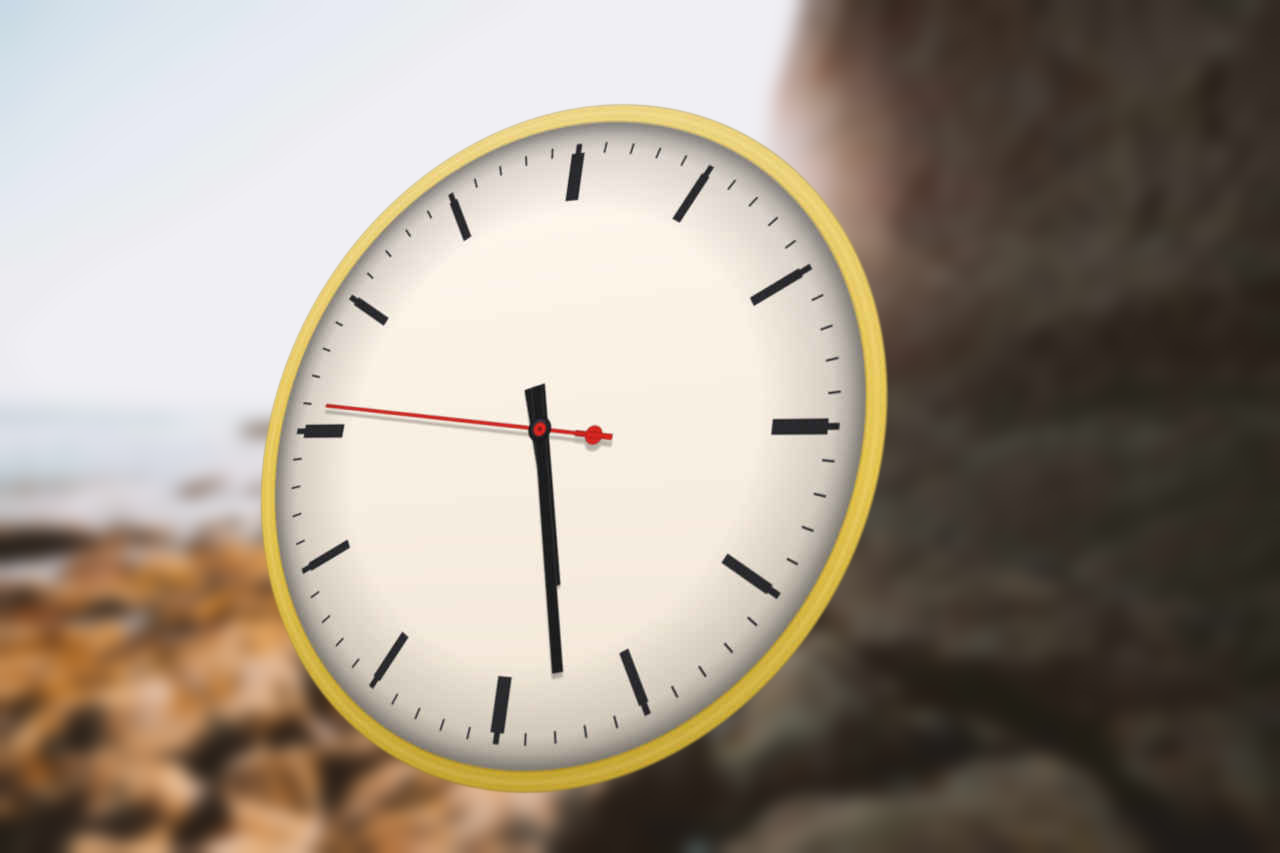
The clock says 5:27:46
